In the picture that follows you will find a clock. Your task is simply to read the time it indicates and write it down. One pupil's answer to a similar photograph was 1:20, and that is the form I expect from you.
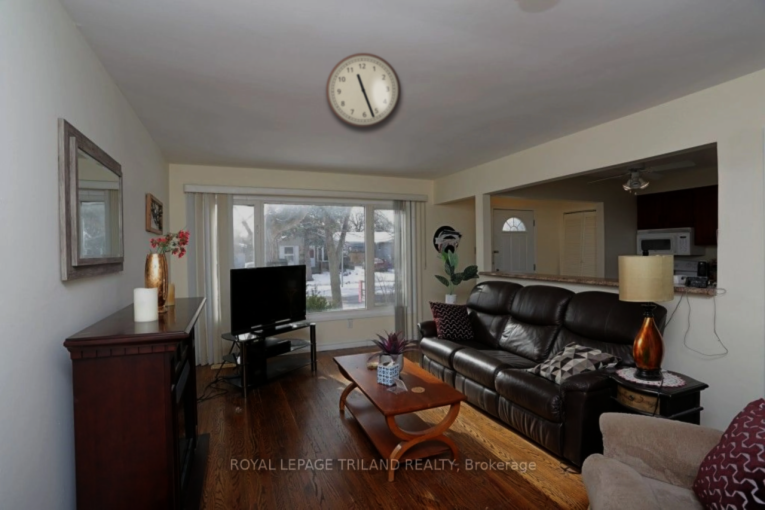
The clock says 11:27
